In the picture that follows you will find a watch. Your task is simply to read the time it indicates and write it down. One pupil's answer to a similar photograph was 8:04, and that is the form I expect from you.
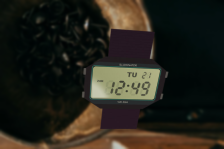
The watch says 12:49
